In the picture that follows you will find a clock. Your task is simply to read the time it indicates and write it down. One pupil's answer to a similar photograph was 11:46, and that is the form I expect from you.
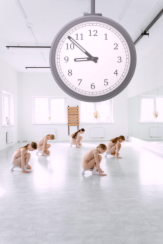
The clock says 8:52
